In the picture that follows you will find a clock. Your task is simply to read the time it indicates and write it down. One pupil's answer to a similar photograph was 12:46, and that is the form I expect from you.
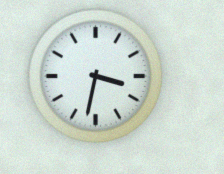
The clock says 3:32
